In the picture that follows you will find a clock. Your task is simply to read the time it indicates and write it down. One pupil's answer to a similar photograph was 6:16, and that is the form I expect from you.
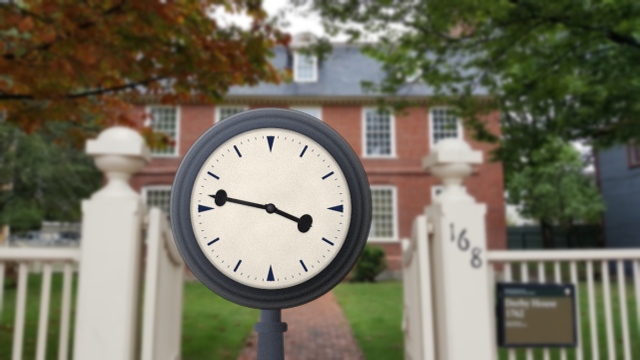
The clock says 3:47
